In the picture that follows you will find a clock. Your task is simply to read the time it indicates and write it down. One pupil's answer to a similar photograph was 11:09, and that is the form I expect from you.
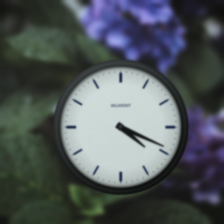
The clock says 4:19
